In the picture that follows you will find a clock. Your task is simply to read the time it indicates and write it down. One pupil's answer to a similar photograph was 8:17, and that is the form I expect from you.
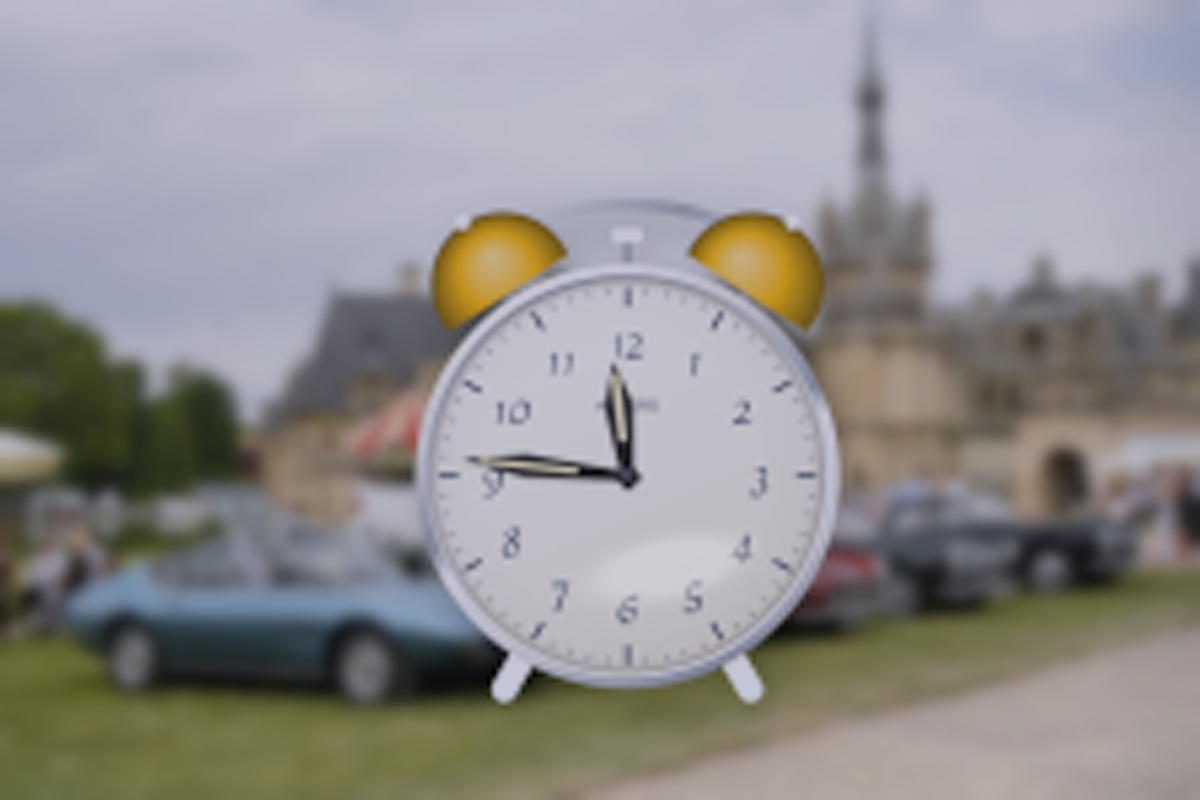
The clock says 11:46
